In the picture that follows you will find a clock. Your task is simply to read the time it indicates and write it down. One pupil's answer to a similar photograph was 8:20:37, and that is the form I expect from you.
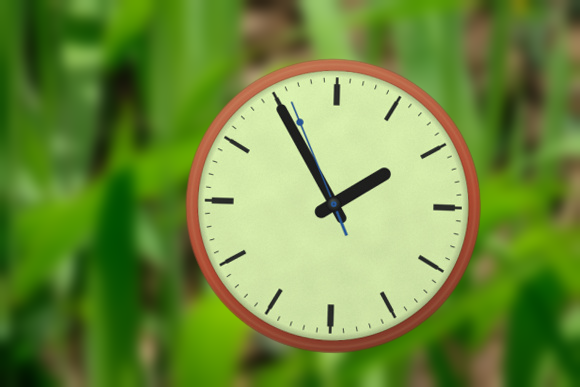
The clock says 1:54:56
